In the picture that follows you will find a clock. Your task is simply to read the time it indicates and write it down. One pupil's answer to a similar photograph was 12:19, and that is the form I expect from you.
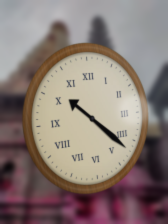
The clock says 10:22
